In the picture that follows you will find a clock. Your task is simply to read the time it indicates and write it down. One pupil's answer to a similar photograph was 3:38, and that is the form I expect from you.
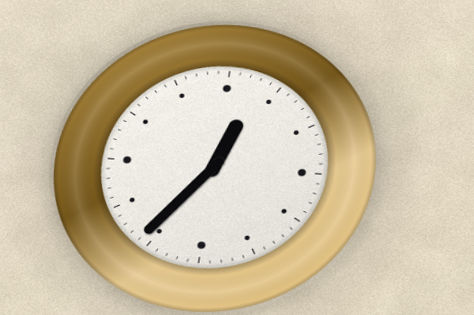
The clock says 12:36
